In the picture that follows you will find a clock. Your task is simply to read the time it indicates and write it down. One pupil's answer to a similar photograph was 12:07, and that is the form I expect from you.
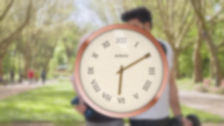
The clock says 6:10
